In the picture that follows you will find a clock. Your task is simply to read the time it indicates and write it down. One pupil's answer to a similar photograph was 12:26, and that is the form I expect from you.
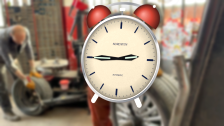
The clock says 2:45
